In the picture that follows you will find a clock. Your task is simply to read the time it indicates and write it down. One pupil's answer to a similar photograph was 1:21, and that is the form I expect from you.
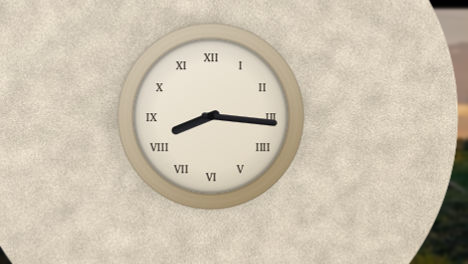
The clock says 8:16
